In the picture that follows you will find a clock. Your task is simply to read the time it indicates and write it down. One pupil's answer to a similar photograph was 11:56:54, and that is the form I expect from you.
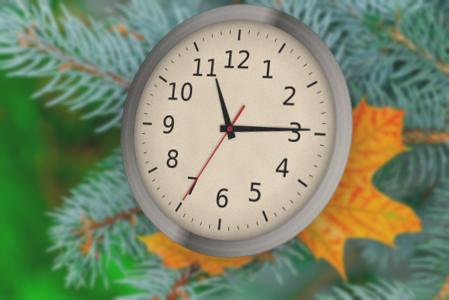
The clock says 11:14:35
